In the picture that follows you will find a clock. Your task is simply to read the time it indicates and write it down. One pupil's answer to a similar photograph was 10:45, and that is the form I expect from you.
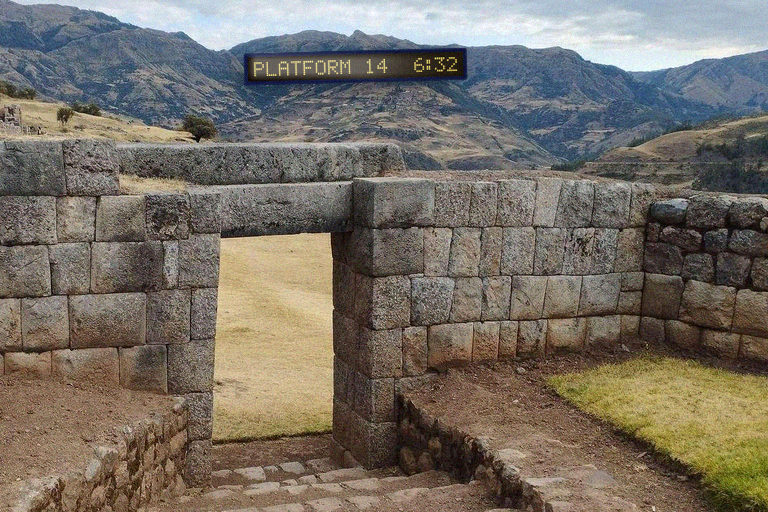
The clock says 6:32
